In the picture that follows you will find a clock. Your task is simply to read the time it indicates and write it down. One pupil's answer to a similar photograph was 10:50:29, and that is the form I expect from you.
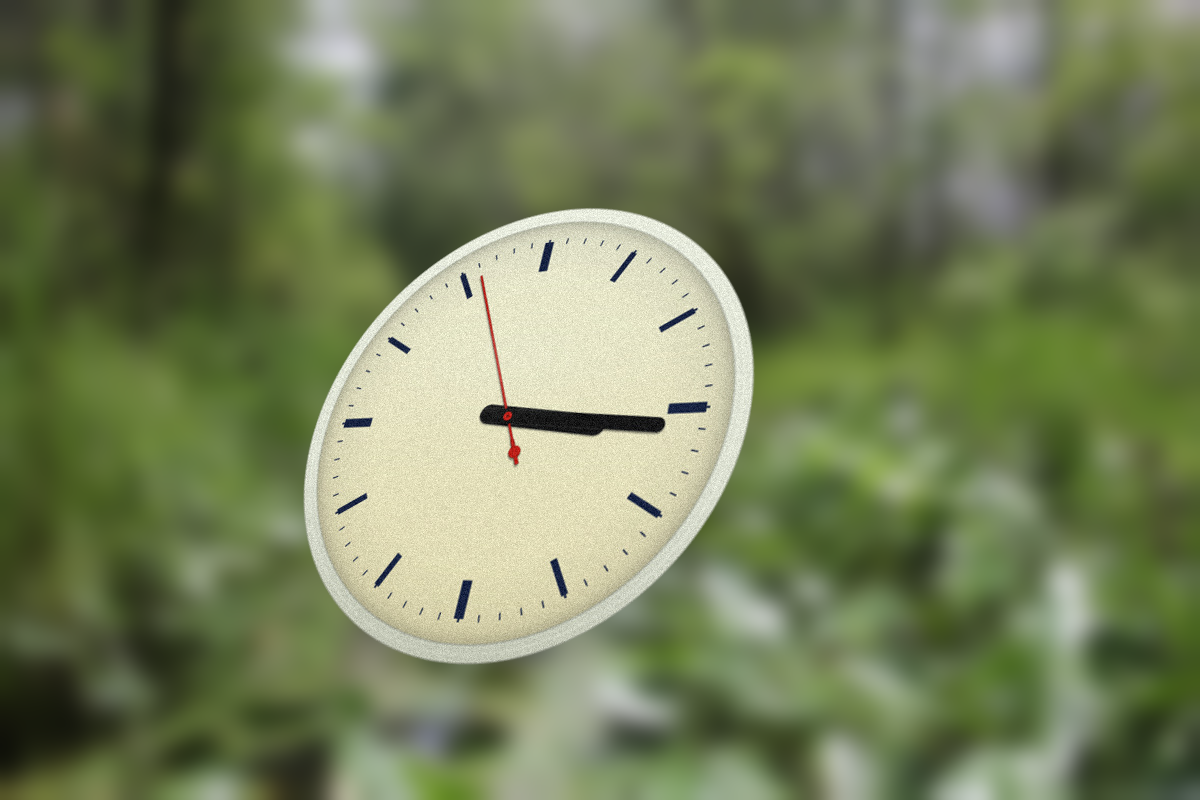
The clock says 3:15:56
